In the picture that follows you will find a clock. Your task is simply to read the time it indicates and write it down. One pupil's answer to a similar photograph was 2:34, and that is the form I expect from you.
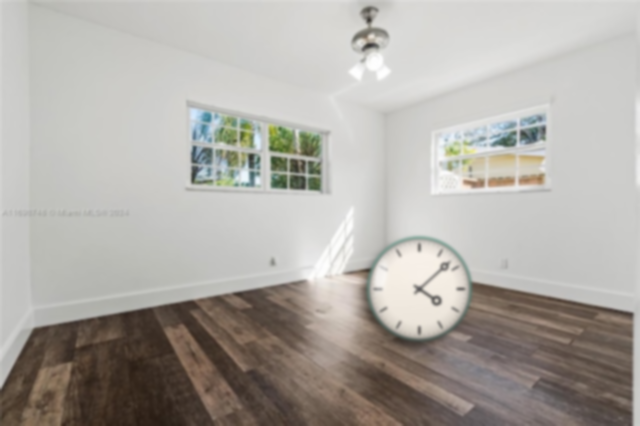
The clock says 4:08
